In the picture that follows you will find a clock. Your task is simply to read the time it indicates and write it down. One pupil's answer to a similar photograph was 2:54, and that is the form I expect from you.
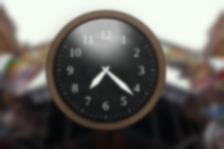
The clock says 7:22
